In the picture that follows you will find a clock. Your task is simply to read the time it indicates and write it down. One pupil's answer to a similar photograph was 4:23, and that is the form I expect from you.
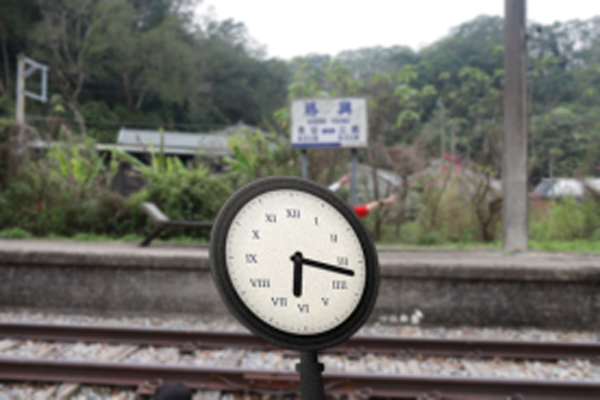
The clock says 6:17
